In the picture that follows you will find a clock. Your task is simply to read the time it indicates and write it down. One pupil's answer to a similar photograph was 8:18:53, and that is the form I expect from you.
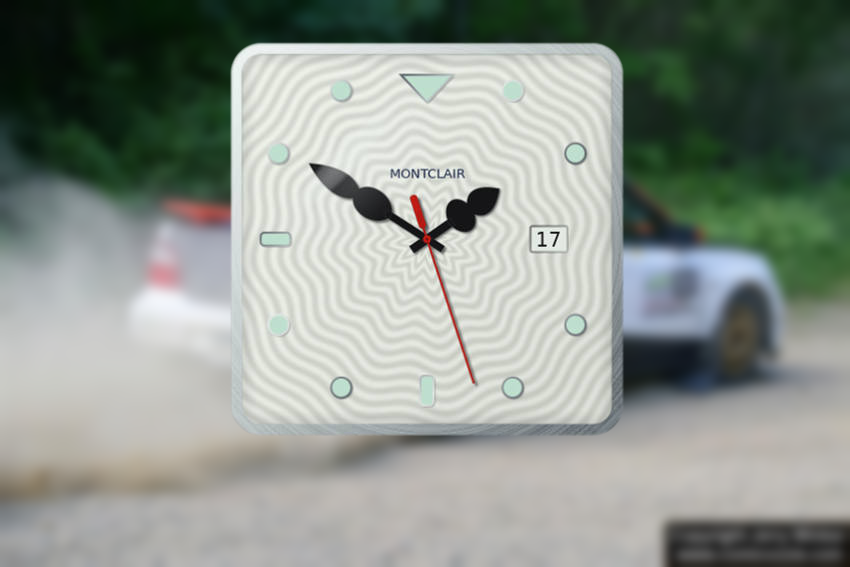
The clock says 1:50:27
